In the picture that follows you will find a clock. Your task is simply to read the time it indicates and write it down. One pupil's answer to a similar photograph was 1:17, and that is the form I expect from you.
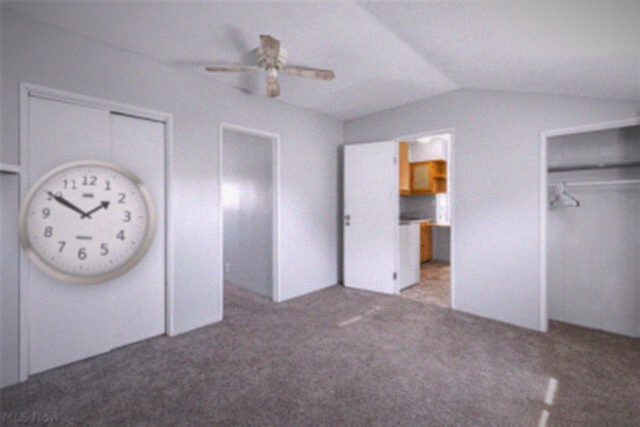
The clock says 1:50
